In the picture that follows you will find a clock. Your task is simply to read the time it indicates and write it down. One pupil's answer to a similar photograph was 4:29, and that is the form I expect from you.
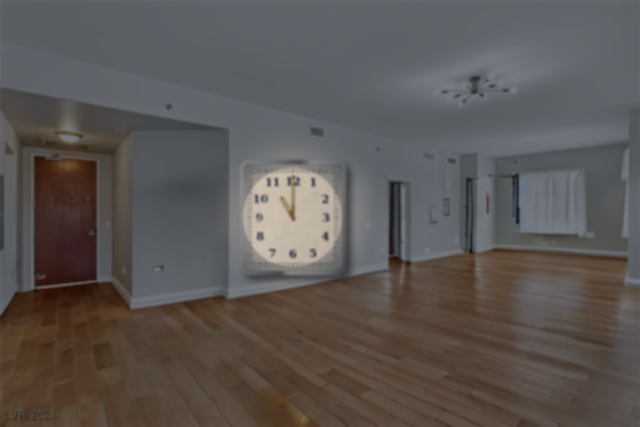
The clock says 11:00
